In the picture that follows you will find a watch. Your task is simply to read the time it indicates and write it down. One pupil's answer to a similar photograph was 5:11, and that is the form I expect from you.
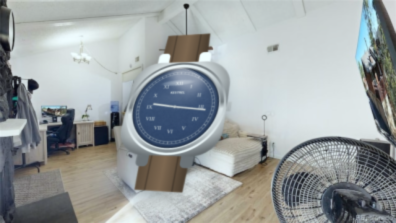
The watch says 9:16
